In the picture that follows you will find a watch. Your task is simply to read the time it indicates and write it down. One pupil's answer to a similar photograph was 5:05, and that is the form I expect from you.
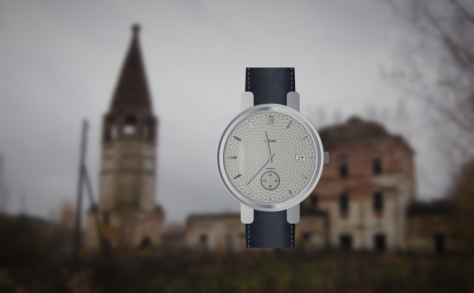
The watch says 11:37
